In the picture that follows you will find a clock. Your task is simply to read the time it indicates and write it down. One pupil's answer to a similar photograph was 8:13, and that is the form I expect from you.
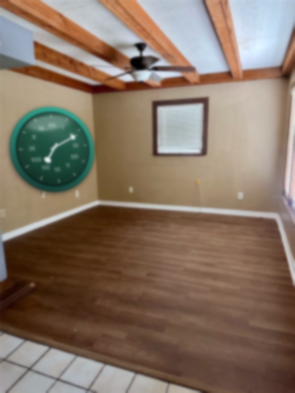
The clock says 7:11
